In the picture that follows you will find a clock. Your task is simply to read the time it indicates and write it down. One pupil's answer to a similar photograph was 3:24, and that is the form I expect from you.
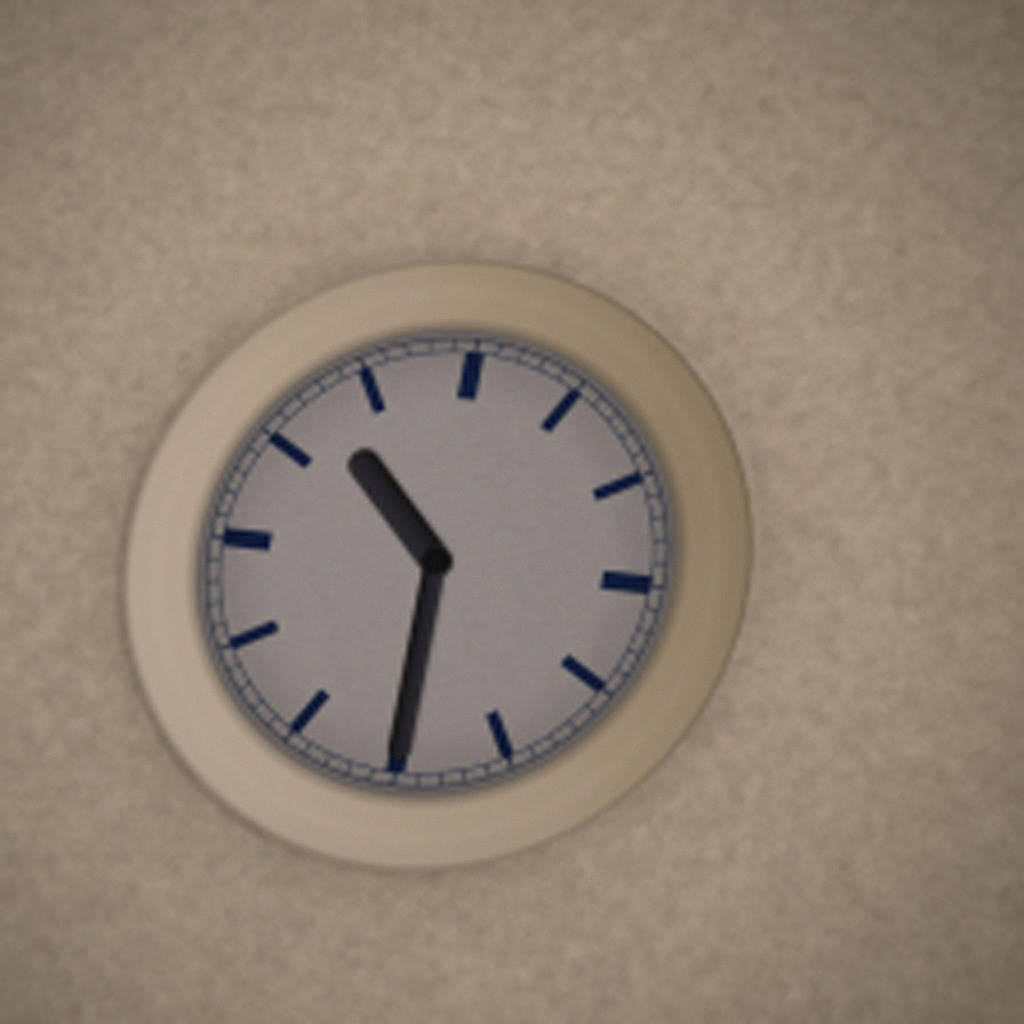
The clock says 10:30
